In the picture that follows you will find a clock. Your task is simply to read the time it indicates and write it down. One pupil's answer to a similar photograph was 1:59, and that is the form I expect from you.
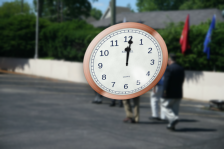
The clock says 12:01
